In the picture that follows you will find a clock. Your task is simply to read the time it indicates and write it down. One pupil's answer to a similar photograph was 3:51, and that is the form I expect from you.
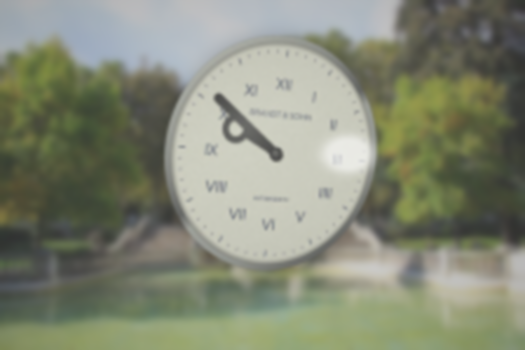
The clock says 9:51
